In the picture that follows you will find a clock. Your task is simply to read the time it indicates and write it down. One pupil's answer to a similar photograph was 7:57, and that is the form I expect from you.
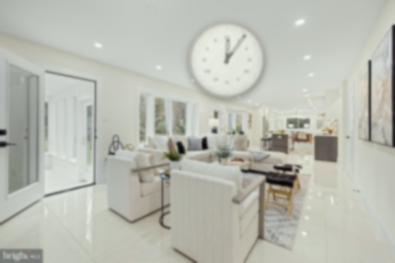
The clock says 12:06
